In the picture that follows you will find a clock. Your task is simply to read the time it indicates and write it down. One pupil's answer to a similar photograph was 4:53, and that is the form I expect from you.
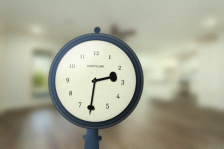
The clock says 2:31
